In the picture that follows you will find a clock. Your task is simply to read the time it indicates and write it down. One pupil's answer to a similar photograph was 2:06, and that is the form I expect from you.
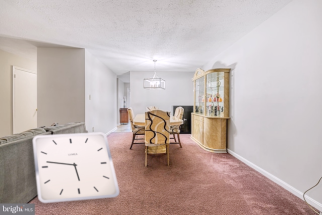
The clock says 5:47
